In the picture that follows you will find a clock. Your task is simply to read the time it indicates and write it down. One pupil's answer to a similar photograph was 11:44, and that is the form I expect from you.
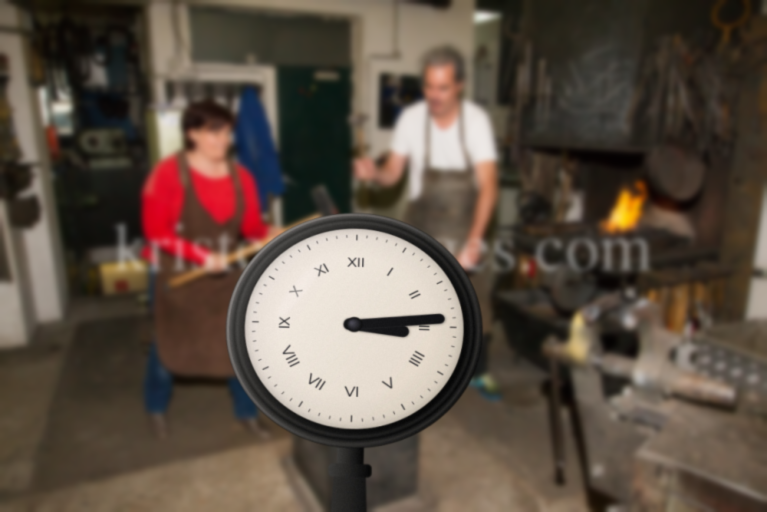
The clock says 3:14
